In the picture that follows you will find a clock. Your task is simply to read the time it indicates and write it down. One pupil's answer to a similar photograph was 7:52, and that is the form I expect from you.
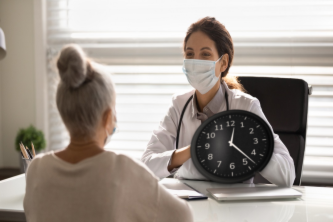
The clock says 12:23
